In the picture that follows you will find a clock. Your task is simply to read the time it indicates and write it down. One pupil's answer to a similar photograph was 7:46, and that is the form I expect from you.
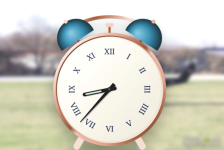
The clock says 8:37
